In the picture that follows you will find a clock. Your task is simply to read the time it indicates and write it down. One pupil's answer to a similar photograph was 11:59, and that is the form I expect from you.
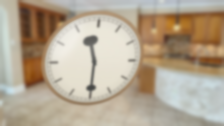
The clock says 11:30
